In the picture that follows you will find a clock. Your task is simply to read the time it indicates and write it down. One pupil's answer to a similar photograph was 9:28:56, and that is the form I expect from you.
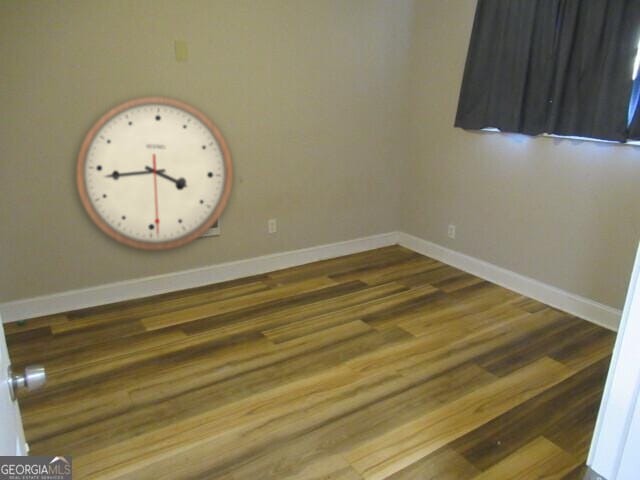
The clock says 3:43:29
